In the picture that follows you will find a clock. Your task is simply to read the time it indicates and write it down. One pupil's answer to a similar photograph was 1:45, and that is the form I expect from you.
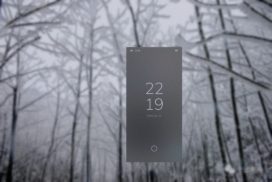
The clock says 22:19
